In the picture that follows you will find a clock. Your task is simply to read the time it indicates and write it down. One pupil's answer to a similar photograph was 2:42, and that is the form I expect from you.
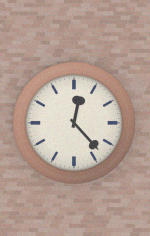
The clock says 12:23
